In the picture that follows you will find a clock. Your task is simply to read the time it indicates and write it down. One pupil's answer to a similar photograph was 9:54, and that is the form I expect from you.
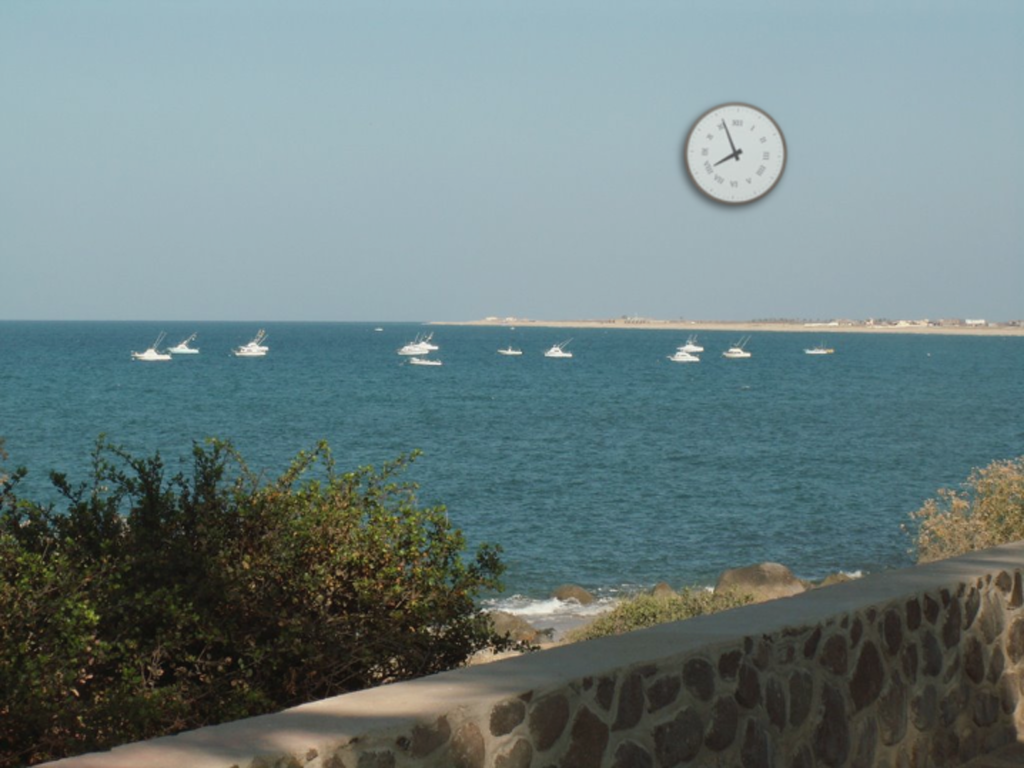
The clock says 7:56
